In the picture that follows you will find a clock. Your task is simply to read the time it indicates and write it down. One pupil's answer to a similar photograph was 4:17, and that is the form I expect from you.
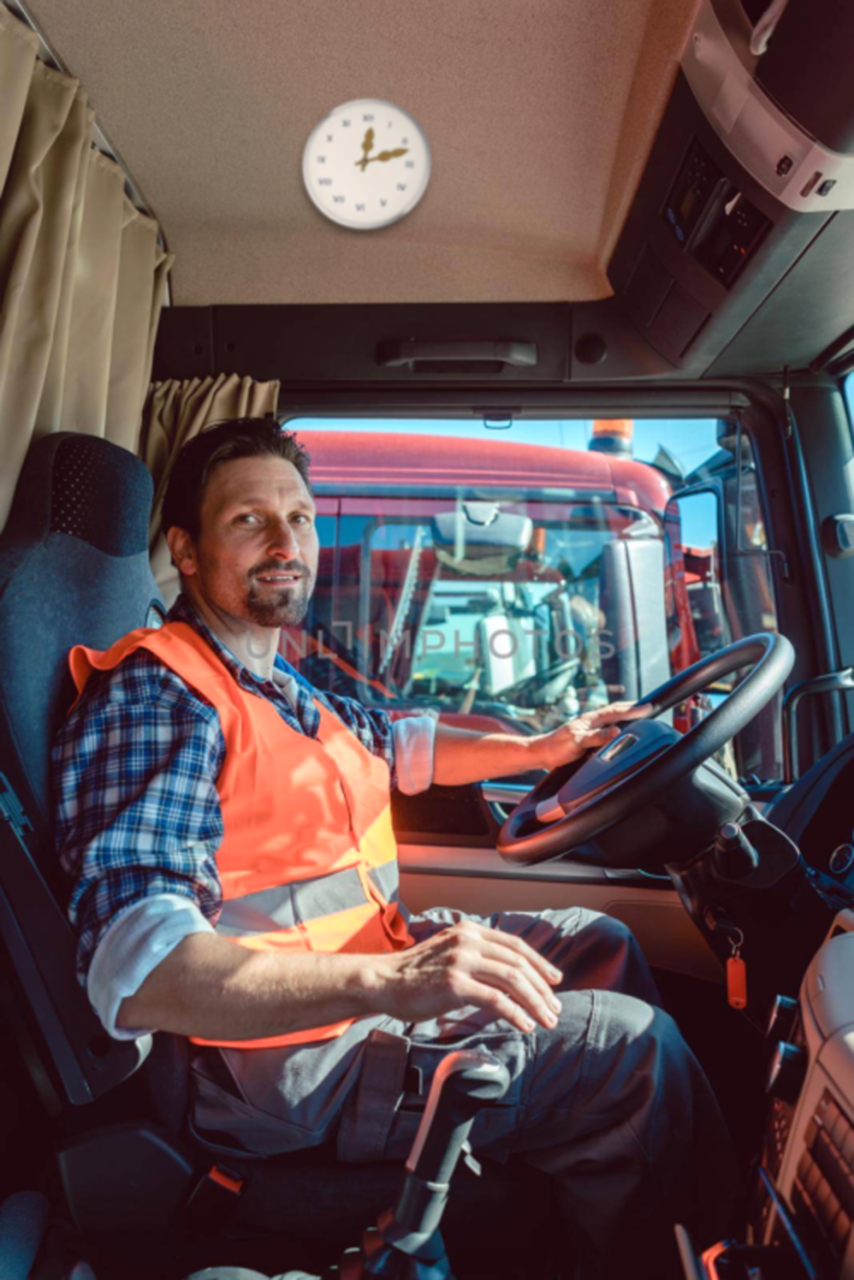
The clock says 12:12
